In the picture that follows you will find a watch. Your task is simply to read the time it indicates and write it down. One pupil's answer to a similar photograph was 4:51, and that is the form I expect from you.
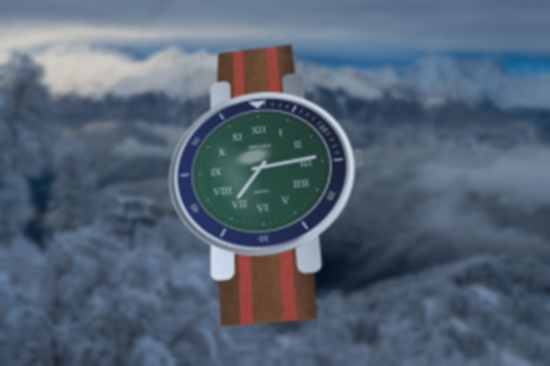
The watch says 7:14
